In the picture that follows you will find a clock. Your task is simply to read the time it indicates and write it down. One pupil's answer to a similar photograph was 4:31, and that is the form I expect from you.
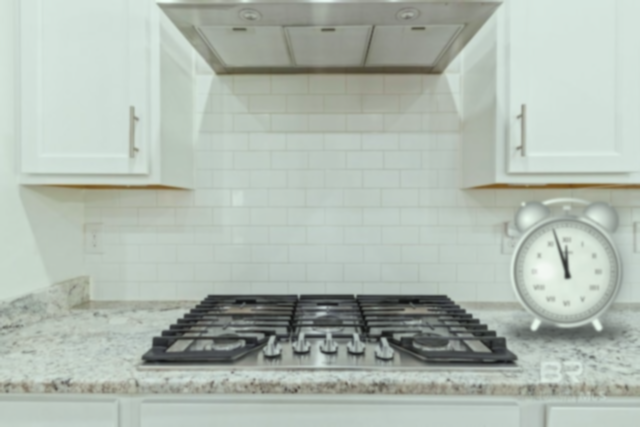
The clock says 11:57
